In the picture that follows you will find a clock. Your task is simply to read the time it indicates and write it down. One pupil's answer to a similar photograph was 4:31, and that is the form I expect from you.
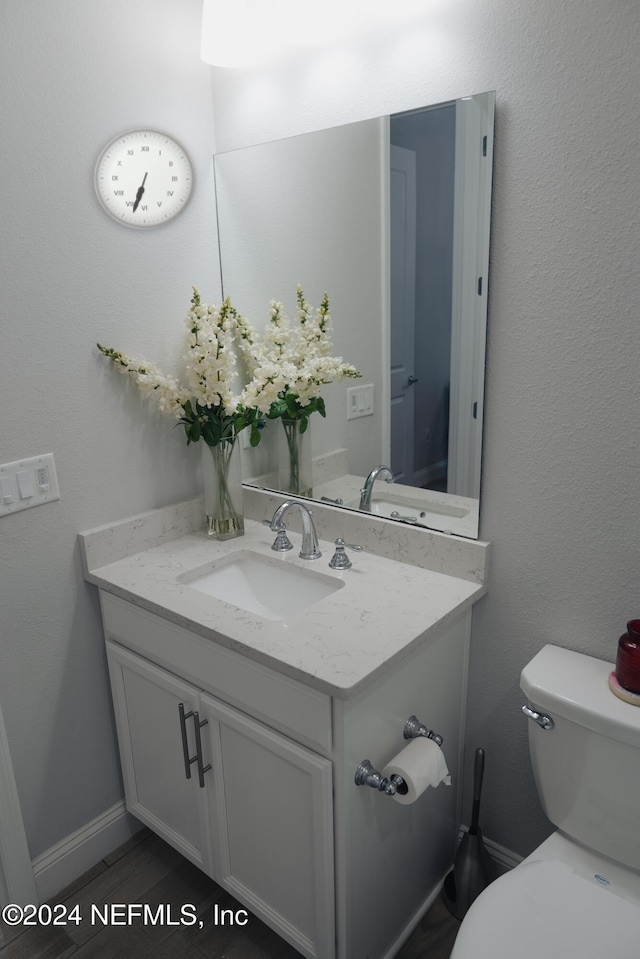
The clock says 6:33
